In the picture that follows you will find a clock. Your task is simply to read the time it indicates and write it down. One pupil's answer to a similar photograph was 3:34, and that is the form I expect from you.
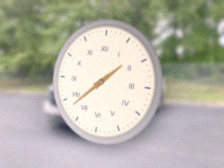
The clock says 1:38
